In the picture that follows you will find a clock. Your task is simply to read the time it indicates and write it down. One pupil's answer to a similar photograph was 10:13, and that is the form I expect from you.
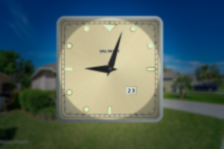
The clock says 9:03
